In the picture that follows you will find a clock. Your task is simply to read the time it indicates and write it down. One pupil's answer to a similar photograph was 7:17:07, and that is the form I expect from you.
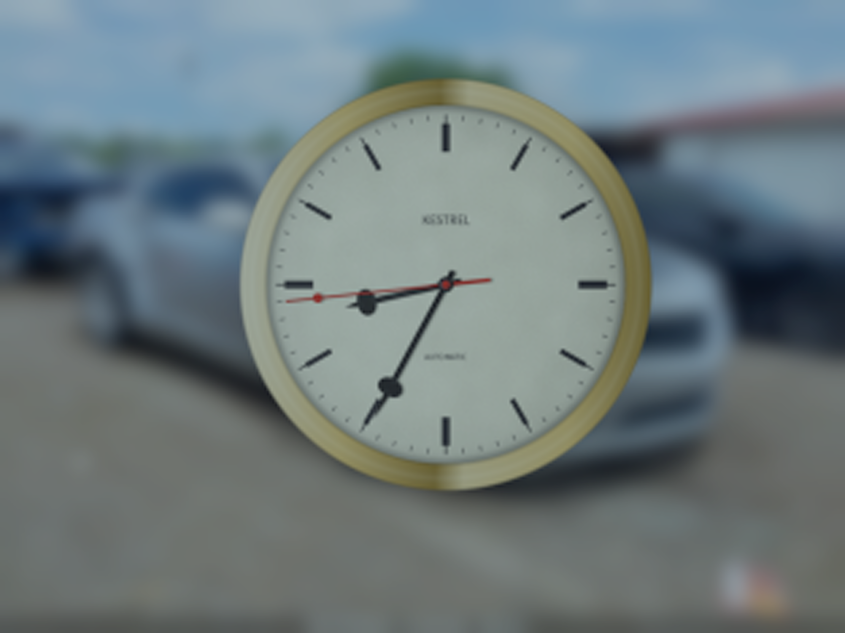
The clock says 8:34:44
